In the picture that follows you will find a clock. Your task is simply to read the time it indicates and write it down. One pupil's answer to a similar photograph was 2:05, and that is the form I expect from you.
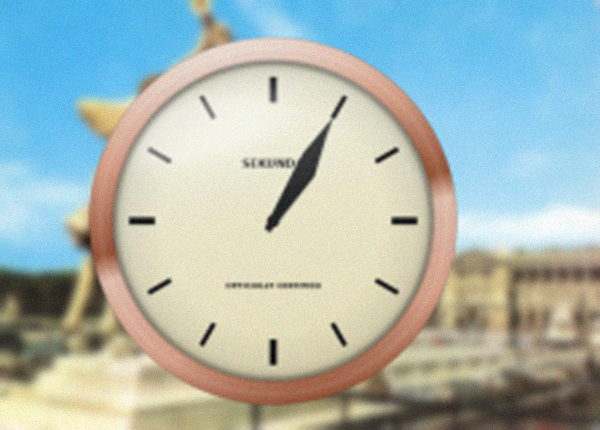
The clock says 1:05
